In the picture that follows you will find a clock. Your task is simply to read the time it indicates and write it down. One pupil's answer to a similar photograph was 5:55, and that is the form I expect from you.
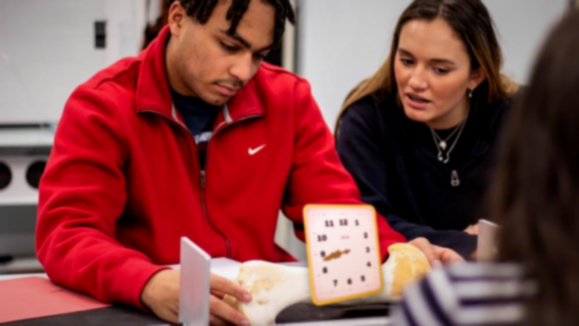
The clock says 8:43
